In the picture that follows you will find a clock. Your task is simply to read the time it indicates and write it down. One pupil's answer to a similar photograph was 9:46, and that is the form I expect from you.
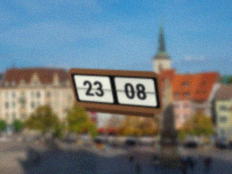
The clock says 23:08
